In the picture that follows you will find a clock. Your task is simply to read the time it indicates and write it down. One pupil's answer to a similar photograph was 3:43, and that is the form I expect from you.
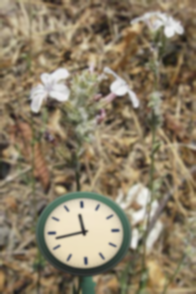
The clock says 11:43
